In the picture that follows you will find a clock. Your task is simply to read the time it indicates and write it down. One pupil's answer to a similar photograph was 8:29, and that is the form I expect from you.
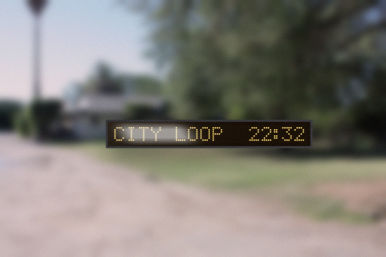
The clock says 22:32
